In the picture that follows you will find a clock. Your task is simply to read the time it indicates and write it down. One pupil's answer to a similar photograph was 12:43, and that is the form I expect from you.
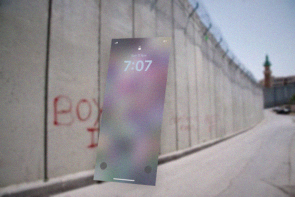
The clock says 7:07
